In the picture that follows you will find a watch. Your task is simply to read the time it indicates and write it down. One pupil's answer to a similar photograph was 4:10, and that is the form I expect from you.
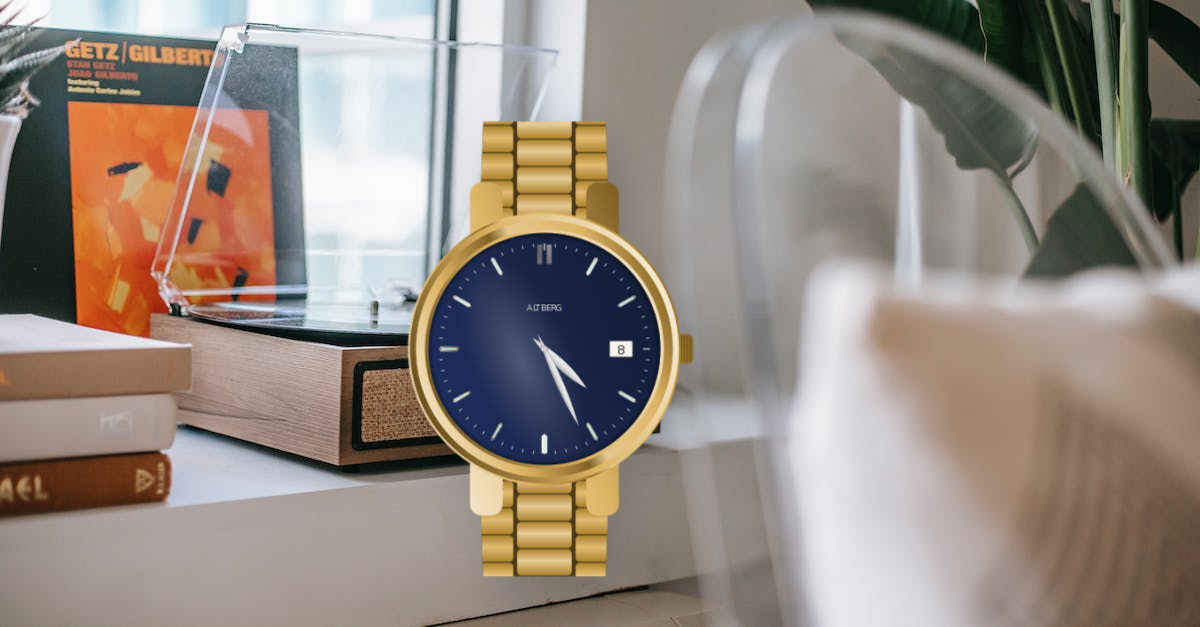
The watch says 4:26
